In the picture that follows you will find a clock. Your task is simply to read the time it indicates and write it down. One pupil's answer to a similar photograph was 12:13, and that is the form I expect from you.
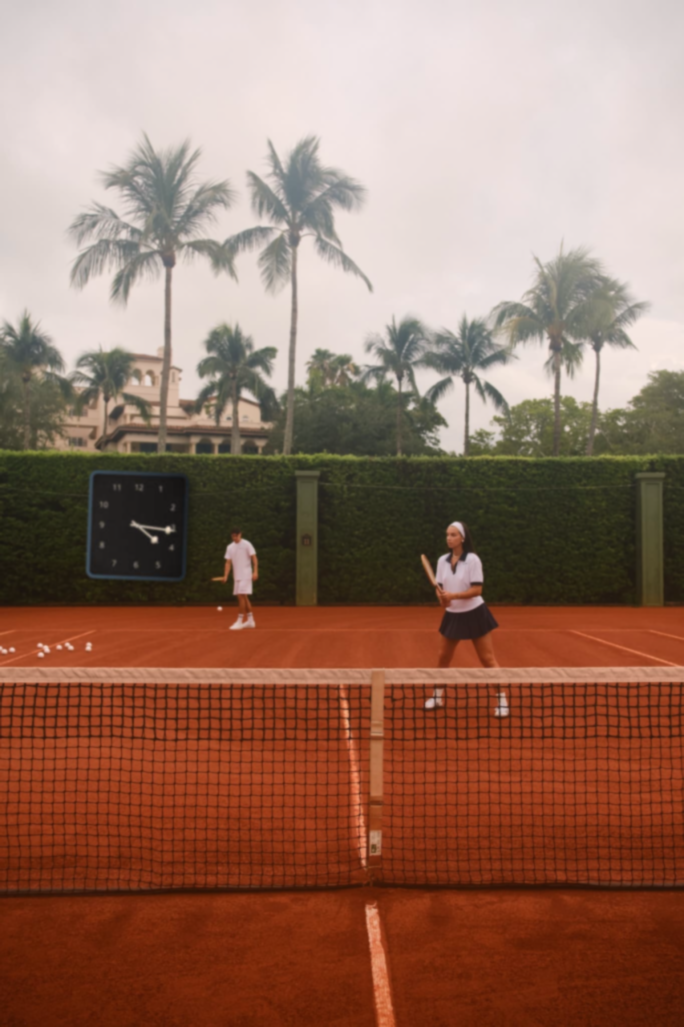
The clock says 4:16
